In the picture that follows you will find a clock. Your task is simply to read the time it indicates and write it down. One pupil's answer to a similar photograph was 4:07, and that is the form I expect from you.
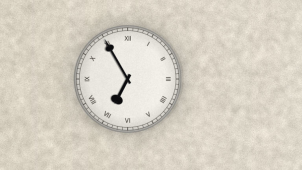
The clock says 6:55
